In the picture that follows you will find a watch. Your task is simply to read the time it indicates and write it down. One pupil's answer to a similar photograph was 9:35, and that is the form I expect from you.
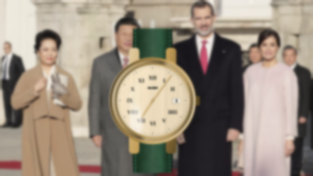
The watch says 7:06
